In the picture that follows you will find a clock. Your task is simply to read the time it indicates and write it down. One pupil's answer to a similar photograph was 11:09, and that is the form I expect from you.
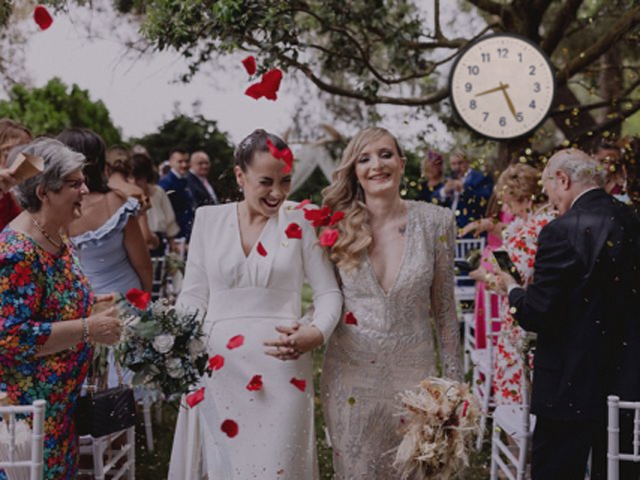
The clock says 8:26
